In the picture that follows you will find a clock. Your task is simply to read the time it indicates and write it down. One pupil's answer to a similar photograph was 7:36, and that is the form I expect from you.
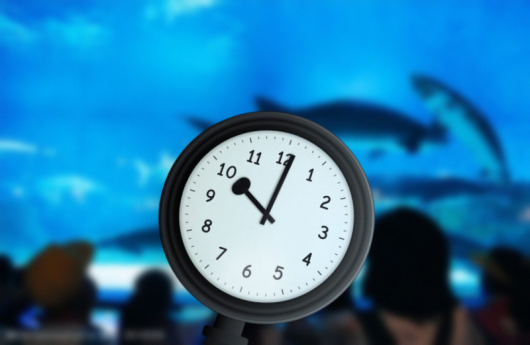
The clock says 10:01
